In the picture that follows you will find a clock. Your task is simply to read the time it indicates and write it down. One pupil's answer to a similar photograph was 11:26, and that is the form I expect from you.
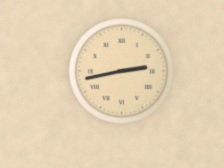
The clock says 2:43
